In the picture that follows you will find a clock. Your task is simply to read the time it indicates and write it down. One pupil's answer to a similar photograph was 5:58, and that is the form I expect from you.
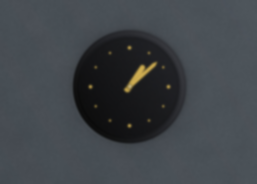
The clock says 1:08
